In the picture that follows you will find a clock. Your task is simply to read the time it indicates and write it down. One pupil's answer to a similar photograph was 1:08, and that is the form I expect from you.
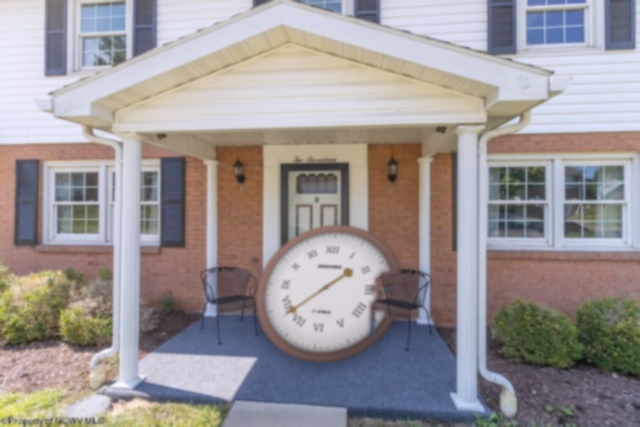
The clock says 1:38
